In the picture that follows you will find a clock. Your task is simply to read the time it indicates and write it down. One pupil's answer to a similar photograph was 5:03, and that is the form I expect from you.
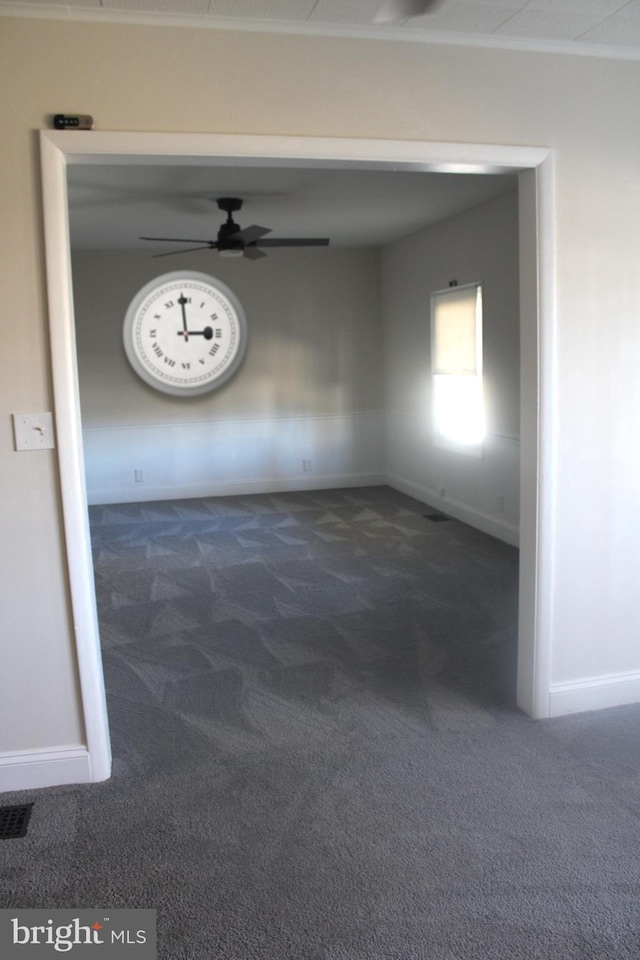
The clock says 2:59
